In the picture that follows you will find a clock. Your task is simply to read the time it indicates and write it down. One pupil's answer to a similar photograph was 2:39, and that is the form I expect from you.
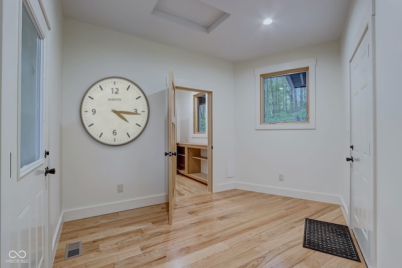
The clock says 4:16
